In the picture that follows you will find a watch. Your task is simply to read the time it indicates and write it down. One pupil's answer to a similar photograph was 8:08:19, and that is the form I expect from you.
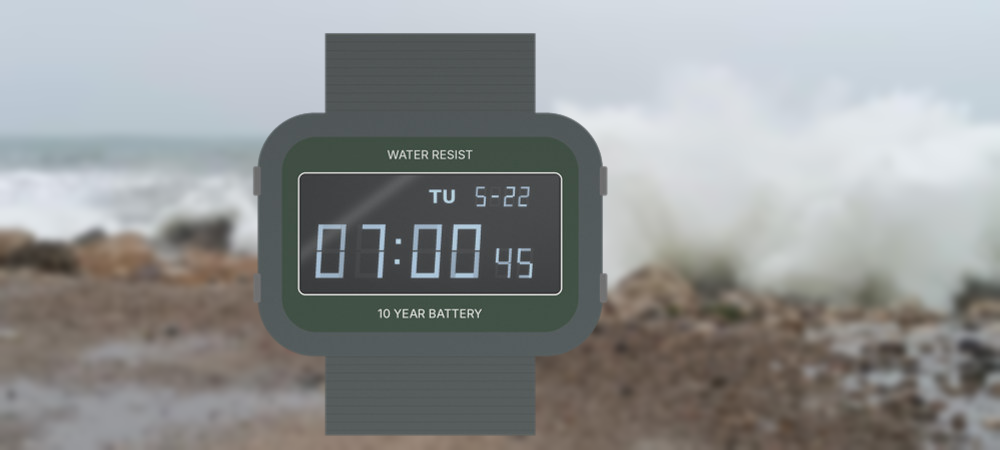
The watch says 7:00:45
